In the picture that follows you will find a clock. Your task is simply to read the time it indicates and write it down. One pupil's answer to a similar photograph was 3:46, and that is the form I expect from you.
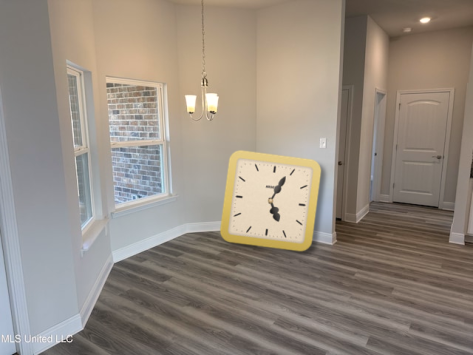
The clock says 5:04
